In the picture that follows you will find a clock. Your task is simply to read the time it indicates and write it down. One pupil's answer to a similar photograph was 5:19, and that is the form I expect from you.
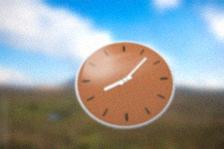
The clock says 8:07
